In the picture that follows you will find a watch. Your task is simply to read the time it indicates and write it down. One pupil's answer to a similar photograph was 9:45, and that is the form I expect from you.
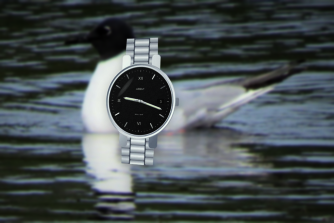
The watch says 9:18
